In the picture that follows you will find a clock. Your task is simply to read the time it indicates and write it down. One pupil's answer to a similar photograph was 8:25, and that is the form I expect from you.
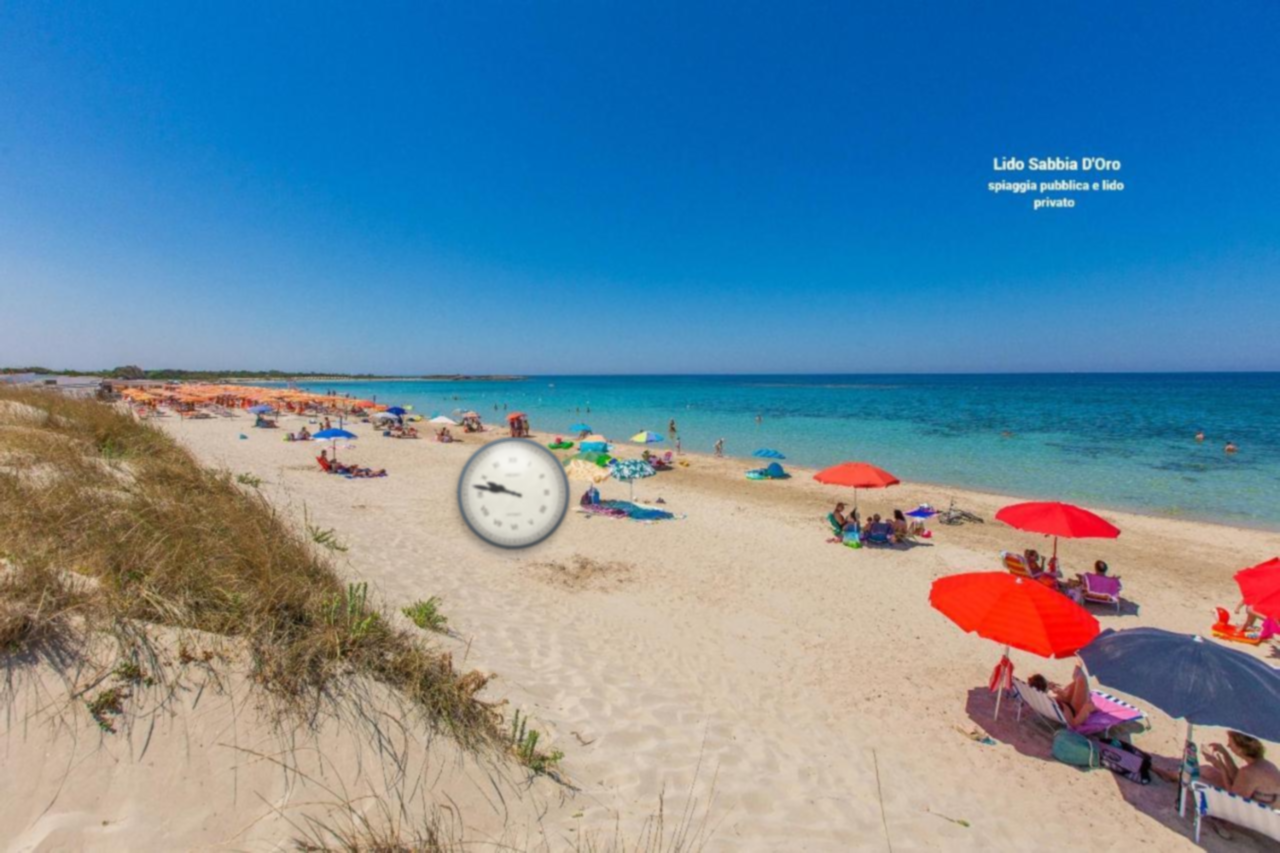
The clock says 9:47
